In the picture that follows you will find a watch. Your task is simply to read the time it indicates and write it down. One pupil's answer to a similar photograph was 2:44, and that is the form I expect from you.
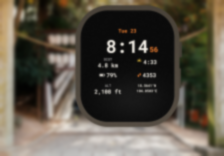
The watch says 8:14
